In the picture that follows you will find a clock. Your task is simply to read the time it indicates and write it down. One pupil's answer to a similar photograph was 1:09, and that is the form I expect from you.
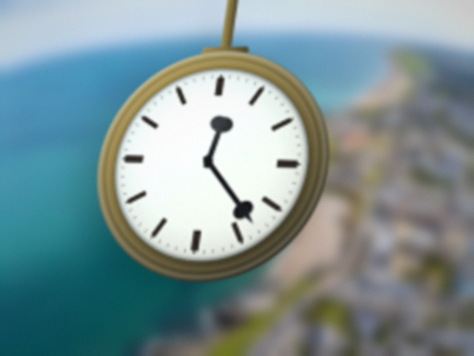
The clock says 12:23
